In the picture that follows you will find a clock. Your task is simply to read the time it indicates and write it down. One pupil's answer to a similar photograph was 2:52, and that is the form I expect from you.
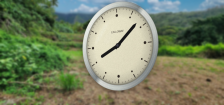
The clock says 8:08
